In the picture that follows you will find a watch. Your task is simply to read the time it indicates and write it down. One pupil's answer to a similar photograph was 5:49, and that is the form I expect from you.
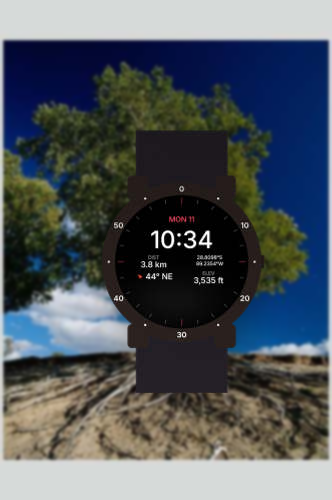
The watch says 10:34
